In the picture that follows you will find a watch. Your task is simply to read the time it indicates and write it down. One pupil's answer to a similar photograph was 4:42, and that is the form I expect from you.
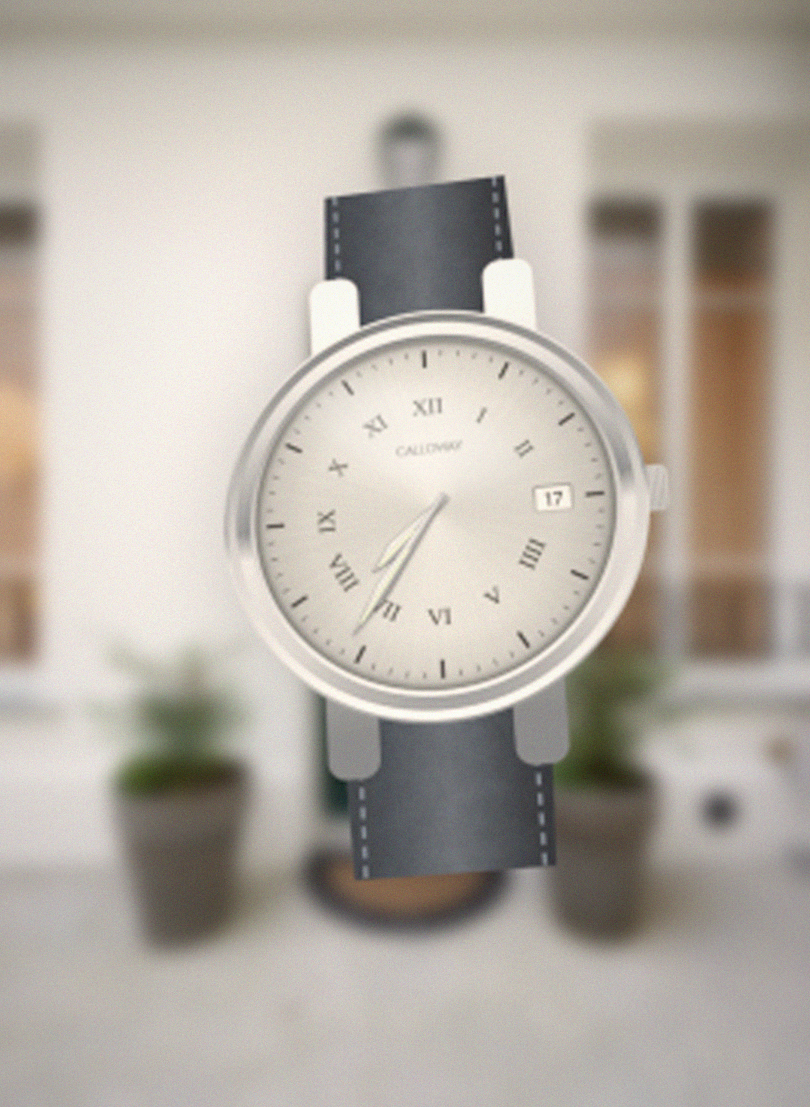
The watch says 7:36
